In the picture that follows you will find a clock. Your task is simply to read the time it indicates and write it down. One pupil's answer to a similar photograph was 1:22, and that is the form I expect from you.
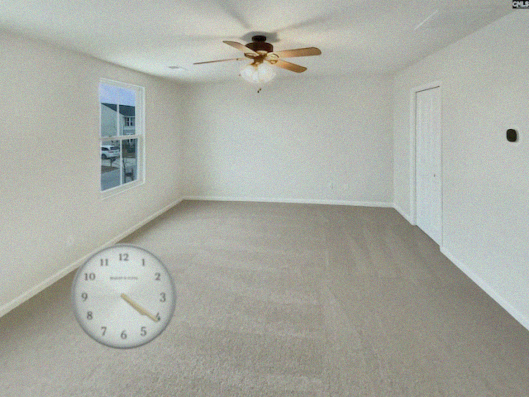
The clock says 4:21
